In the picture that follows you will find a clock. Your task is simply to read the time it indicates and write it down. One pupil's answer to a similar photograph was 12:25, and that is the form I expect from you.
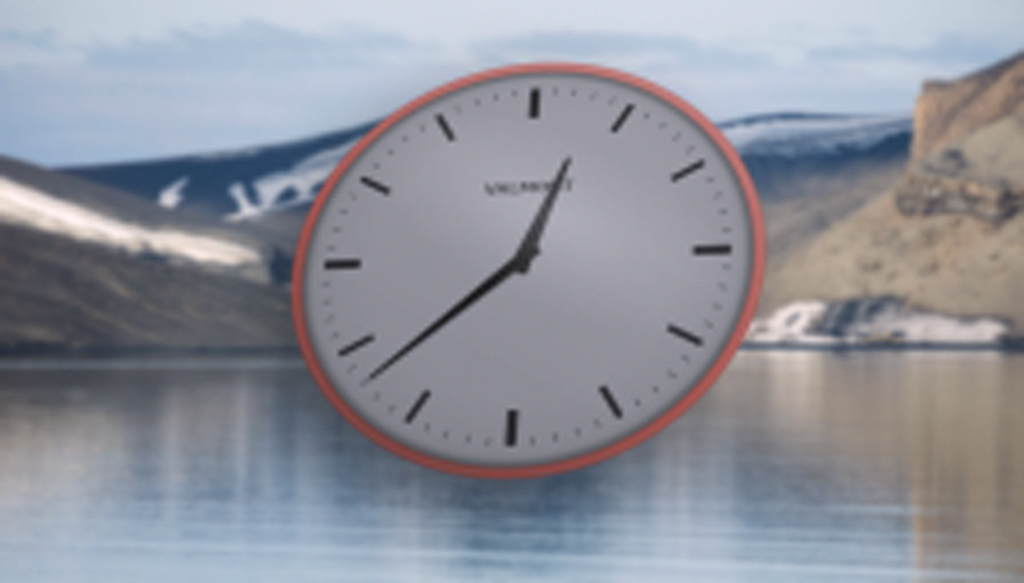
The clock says 12:38
